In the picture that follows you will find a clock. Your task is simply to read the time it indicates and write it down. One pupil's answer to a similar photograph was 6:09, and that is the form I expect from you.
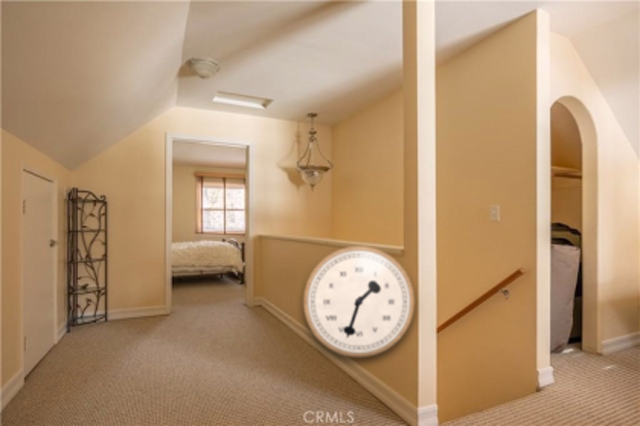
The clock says 1:33
